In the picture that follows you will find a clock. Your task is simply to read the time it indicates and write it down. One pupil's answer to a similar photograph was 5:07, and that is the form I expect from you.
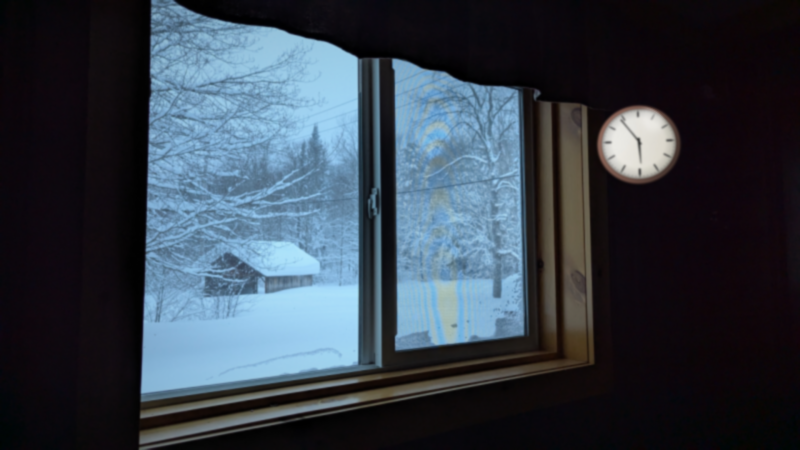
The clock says 5:54
